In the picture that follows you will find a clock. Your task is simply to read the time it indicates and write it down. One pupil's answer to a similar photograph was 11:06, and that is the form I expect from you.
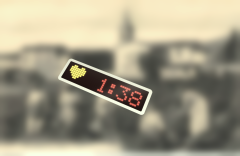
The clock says 1:38
